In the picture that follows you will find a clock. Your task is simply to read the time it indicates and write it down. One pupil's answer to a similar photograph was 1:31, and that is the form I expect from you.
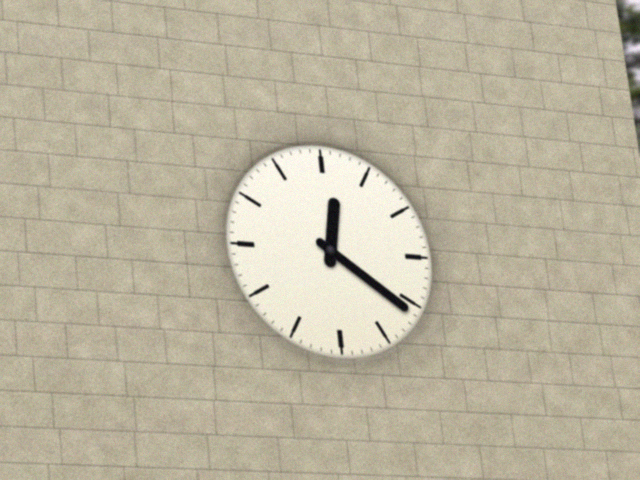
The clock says 12:21
